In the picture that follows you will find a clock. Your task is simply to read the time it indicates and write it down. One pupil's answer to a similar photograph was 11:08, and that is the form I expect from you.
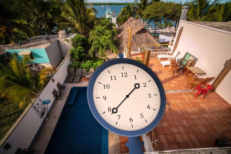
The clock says 1:38
